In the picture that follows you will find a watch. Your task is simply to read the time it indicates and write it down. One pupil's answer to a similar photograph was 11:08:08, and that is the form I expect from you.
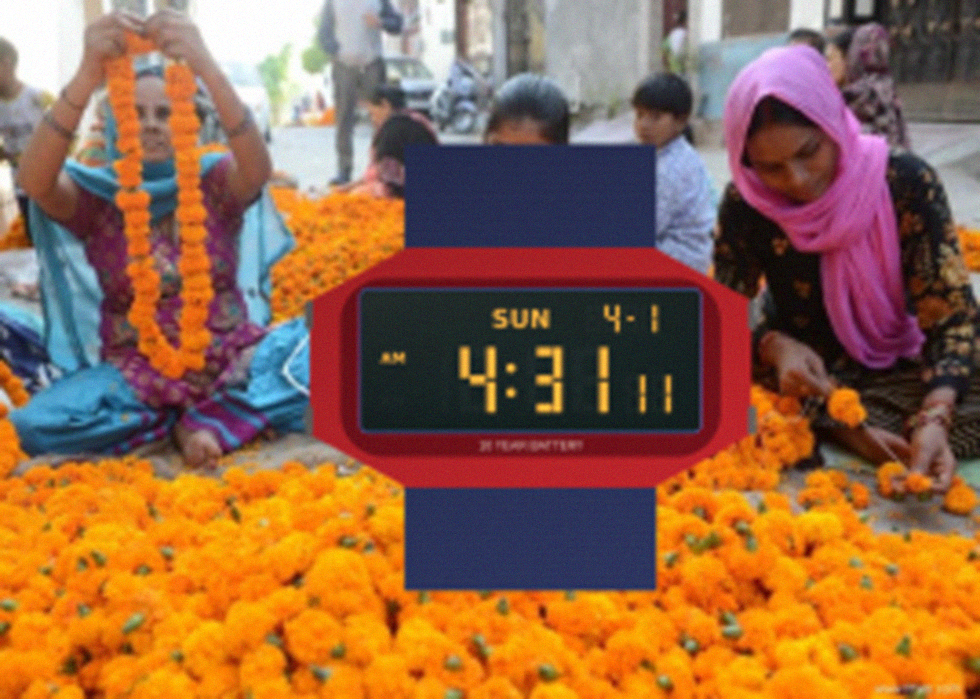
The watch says 4:31:11
